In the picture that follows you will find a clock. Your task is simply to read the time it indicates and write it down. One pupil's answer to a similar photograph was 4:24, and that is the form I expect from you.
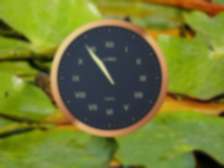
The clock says 10:54
